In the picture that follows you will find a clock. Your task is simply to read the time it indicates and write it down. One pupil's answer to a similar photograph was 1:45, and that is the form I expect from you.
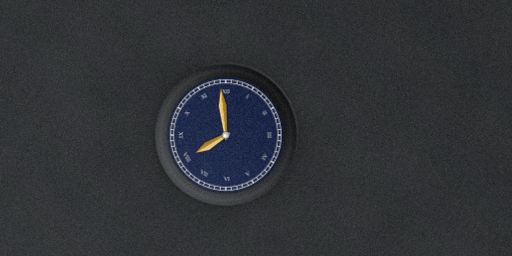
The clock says 7:59
